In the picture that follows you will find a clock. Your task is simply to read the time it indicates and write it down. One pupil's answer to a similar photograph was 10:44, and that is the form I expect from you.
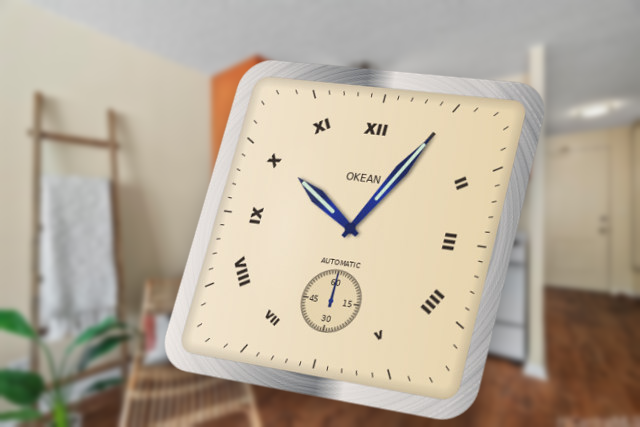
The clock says 10:05
